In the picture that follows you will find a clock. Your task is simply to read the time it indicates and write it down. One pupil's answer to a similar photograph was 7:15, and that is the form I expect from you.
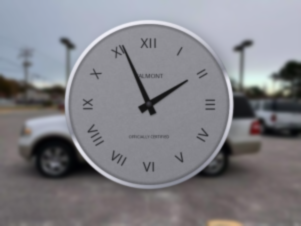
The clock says 1:56
